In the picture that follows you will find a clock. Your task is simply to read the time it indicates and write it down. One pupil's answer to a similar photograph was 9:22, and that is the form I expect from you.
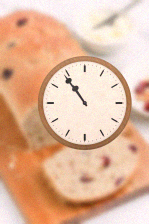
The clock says 10:54
